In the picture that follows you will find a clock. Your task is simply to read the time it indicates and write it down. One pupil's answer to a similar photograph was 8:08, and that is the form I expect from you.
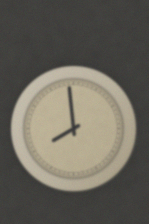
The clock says 7:59
